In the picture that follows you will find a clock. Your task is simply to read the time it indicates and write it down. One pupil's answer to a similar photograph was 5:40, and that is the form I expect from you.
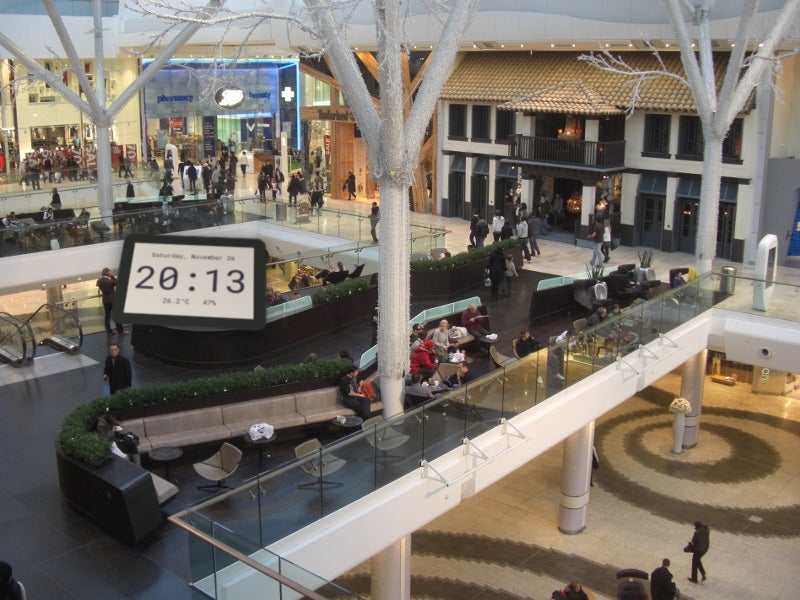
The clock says 20:13
